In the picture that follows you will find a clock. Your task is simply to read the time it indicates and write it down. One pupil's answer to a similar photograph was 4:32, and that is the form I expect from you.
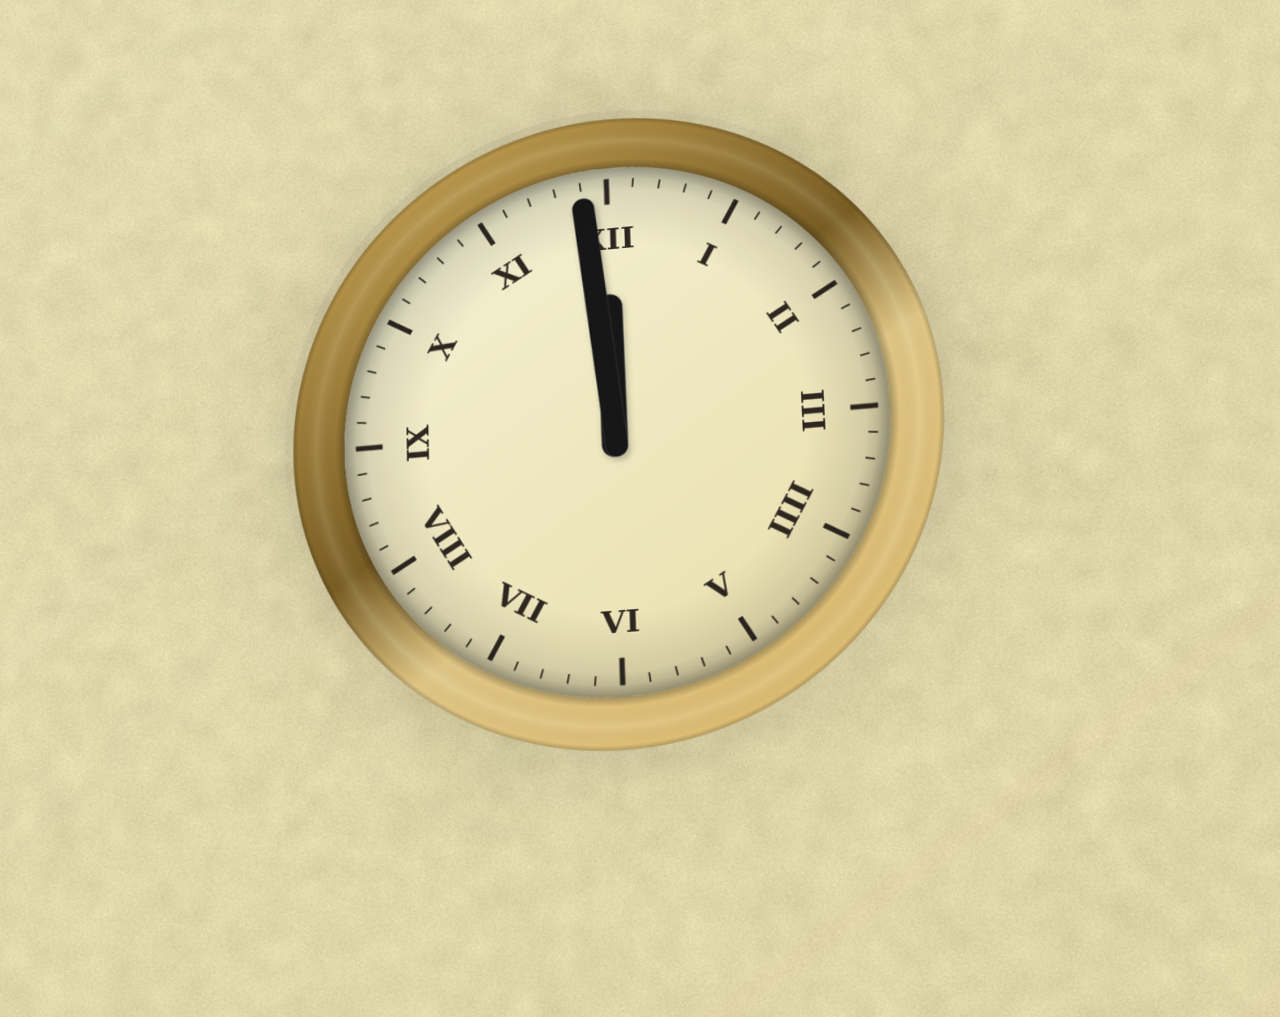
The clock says 11:59
